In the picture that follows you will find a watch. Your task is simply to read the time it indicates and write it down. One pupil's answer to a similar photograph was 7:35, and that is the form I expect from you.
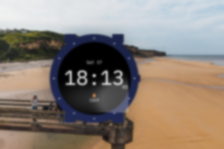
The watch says 18:13
